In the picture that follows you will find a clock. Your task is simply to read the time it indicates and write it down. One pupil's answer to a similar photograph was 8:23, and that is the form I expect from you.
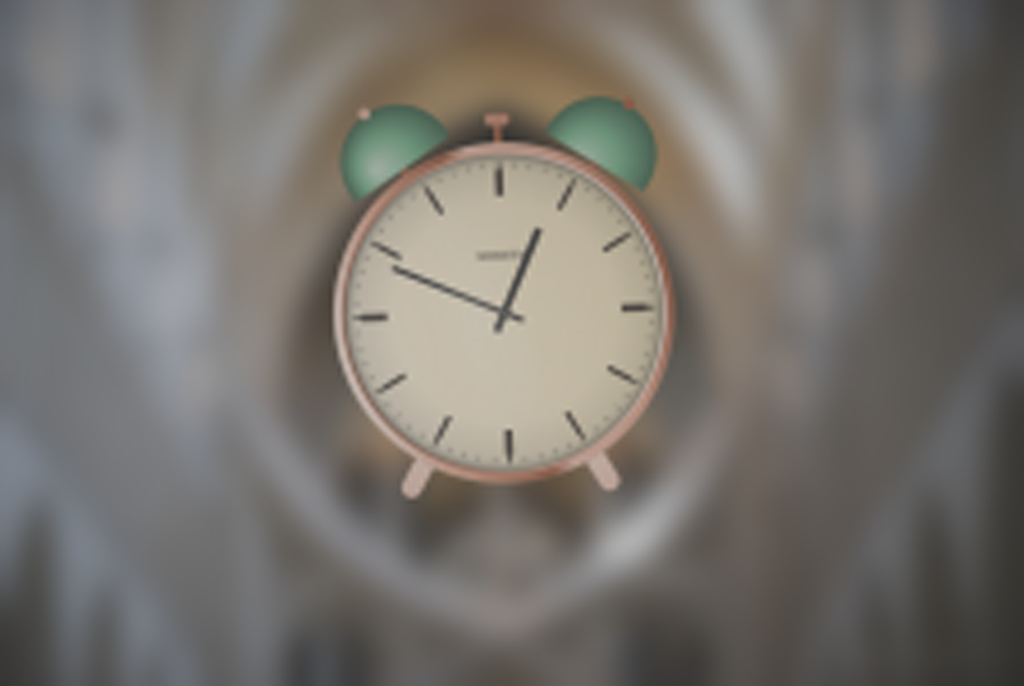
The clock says 12:49
